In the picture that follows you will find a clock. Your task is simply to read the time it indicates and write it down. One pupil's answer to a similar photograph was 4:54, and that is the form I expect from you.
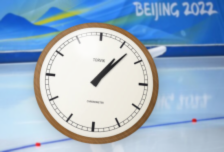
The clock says 1:07
